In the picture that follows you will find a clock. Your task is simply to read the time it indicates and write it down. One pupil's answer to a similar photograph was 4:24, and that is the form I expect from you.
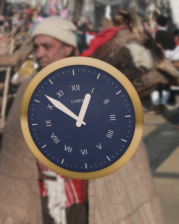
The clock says 12:52
